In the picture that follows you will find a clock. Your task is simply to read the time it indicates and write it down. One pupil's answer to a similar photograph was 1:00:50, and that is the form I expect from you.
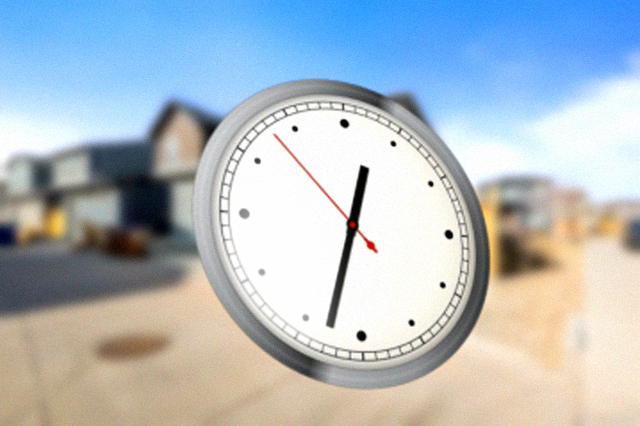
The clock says 12:32:53
